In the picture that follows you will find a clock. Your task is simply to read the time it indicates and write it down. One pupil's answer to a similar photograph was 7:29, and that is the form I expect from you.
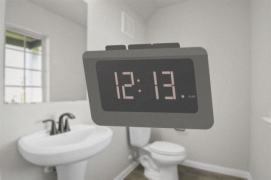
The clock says 12:13
